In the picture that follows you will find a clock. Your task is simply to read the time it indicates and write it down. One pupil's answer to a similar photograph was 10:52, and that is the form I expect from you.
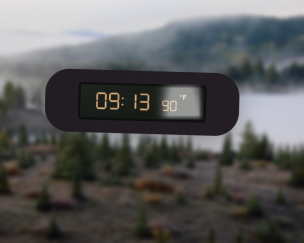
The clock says 9:13
